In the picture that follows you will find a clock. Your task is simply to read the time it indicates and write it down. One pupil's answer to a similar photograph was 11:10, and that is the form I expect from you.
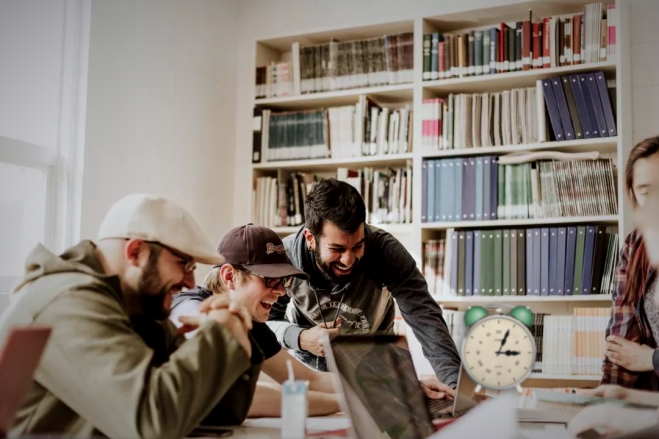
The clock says 3:04
